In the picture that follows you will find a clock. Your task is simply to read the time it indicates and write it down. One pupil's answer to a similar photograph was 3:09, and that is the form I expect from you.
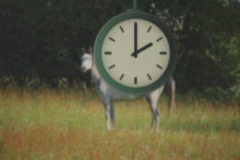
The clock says 2:00
